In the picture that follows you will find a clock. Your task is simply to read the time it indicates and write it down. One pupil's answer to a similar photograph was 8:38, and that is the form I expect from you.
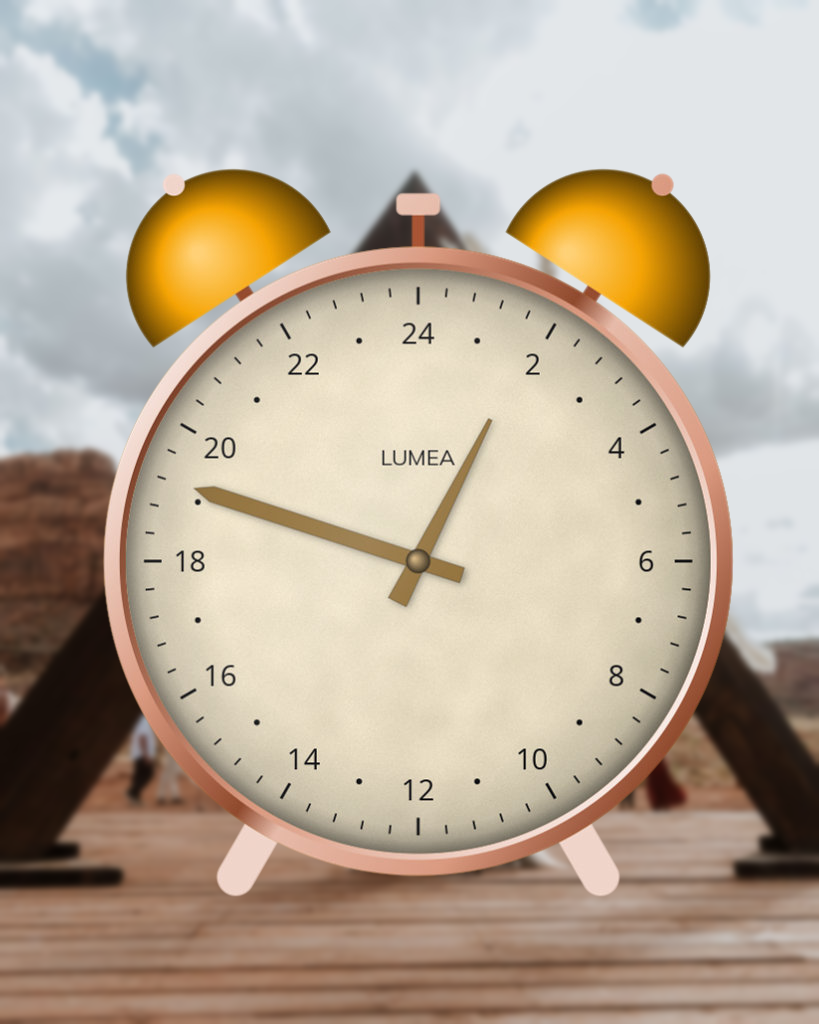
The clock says 1:48
